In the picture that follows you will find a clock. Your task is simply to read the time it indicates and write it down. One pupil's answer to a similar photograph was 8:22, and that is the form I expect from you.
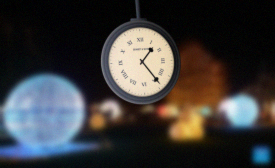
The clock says 1:24
